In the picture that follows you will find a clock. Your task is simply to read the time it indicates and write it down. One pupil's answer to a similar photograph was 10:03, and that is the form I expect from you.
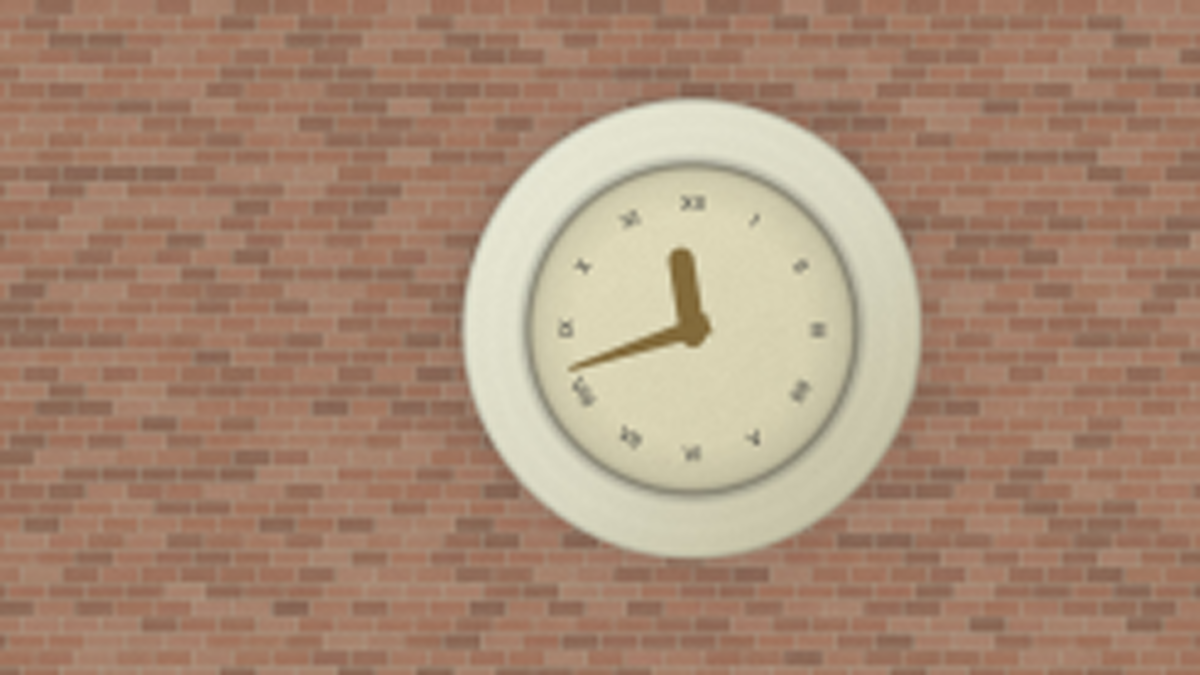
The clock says 11:42
